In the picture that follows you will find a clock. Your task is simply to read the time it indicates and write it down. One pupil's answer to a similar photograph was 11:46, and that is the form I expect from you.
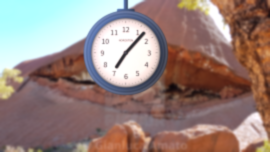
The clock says 7:07
